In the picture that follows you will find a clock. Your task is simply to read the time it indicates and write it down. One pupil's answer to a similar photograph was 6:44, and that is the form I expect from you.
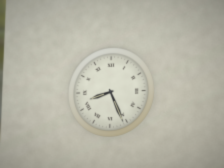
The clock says 8:26
